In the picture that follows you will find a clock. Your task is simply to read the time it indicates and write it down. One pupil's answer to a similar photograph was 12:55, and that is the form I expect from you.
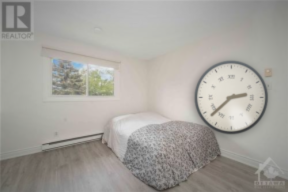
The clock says 2:38
